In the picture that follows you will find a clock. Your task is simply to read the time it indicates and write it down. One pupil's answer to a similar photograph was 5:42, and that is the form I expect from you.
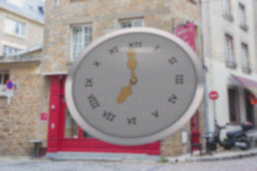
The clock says 6:59
